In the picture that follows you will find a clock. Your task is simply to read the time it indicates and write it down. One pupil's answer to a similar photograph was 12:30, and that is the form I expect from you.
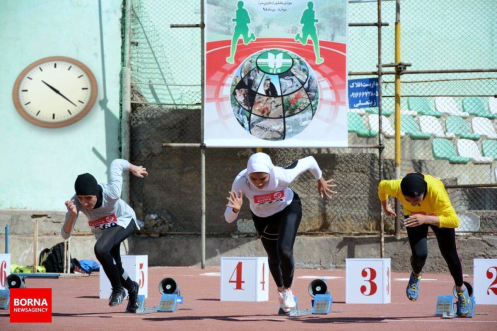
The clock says 10:22
